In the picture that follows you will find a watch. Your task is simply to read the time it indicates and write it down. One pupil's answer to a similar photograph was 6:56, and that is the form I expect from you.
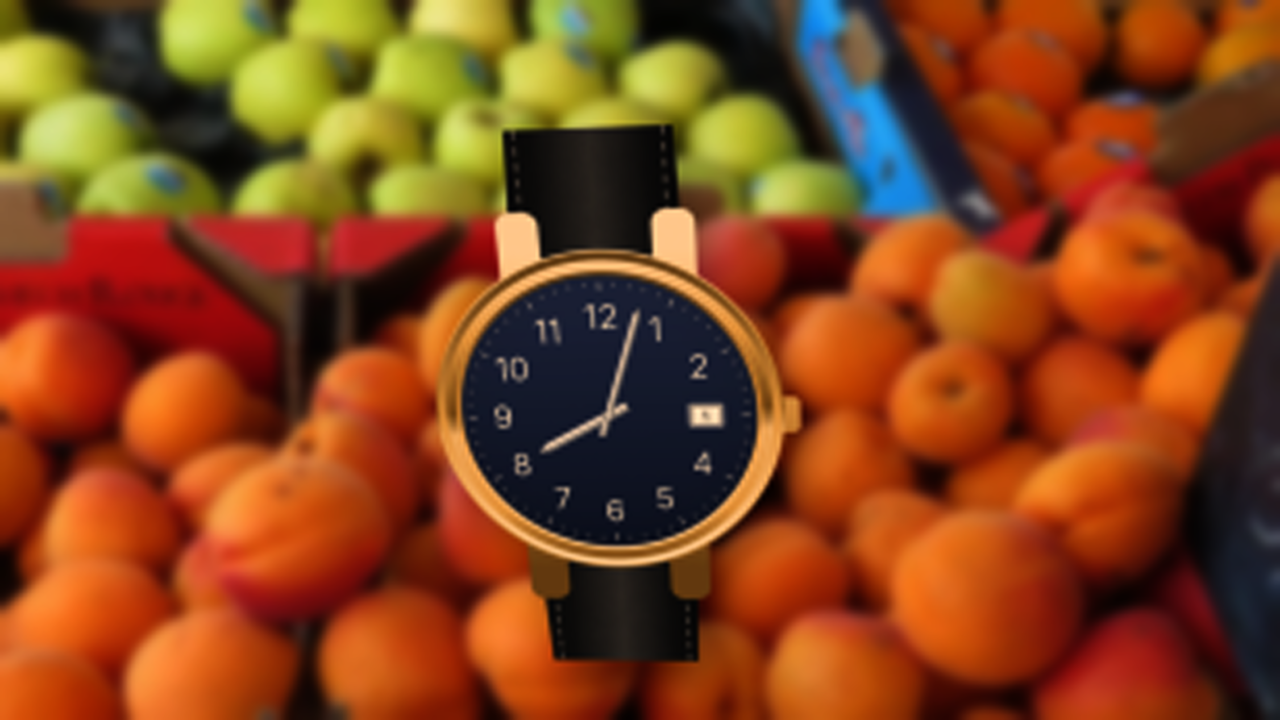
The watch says 8:03
